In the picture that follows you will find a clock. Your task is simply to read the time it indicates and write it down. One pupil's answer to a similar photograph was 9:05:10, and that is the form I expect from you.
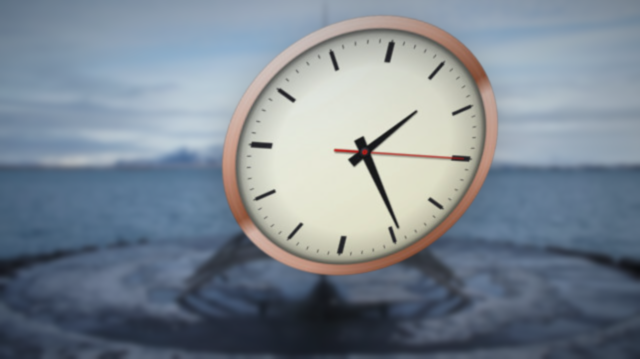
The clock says 1:24:15
